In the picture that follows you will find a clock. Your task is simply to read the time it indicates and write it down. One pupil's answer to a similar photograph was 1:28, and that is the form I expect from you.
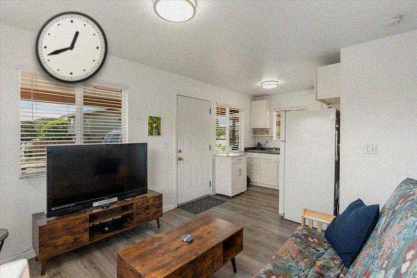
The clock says 12:42
